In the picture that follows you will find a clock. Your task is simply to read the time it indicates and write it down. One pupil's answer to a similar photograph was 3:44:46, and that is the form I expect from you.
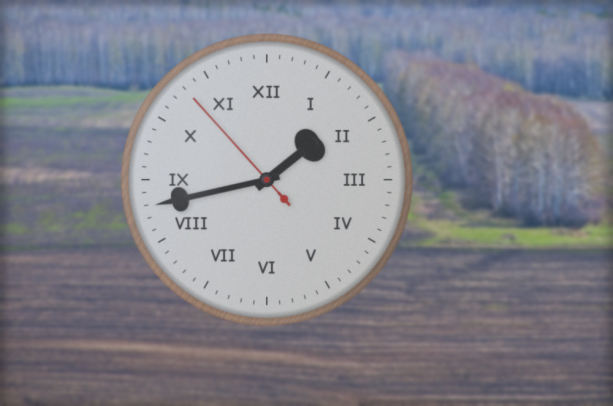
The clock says 1:42:53
